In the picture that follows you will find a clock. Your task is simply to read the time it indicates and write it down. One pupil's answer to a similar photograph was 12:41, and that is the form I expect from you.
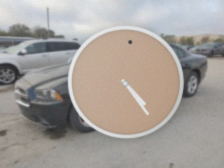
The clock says 4:23
